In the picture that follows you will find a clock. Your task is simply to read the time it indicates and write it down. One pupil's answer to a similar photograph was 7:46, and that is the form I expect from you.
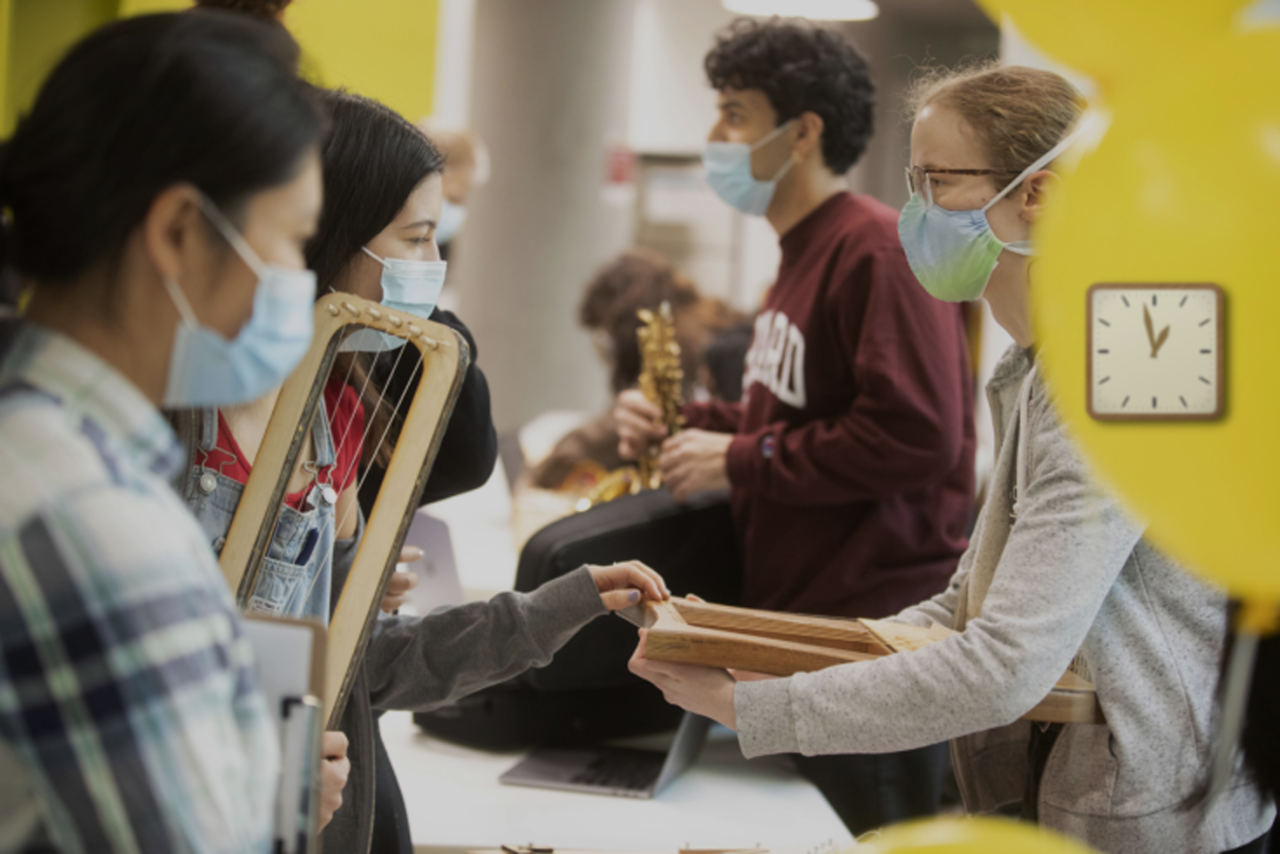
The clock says 12:58
